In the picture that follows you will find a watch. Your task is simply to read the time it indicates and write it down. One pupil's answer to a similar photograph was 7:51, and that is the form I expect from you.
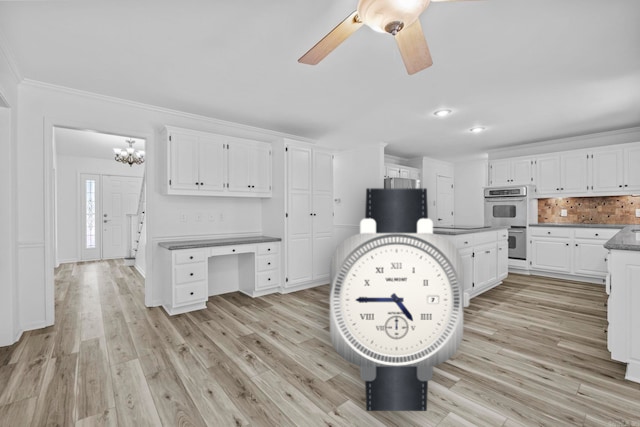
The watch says 4:45
